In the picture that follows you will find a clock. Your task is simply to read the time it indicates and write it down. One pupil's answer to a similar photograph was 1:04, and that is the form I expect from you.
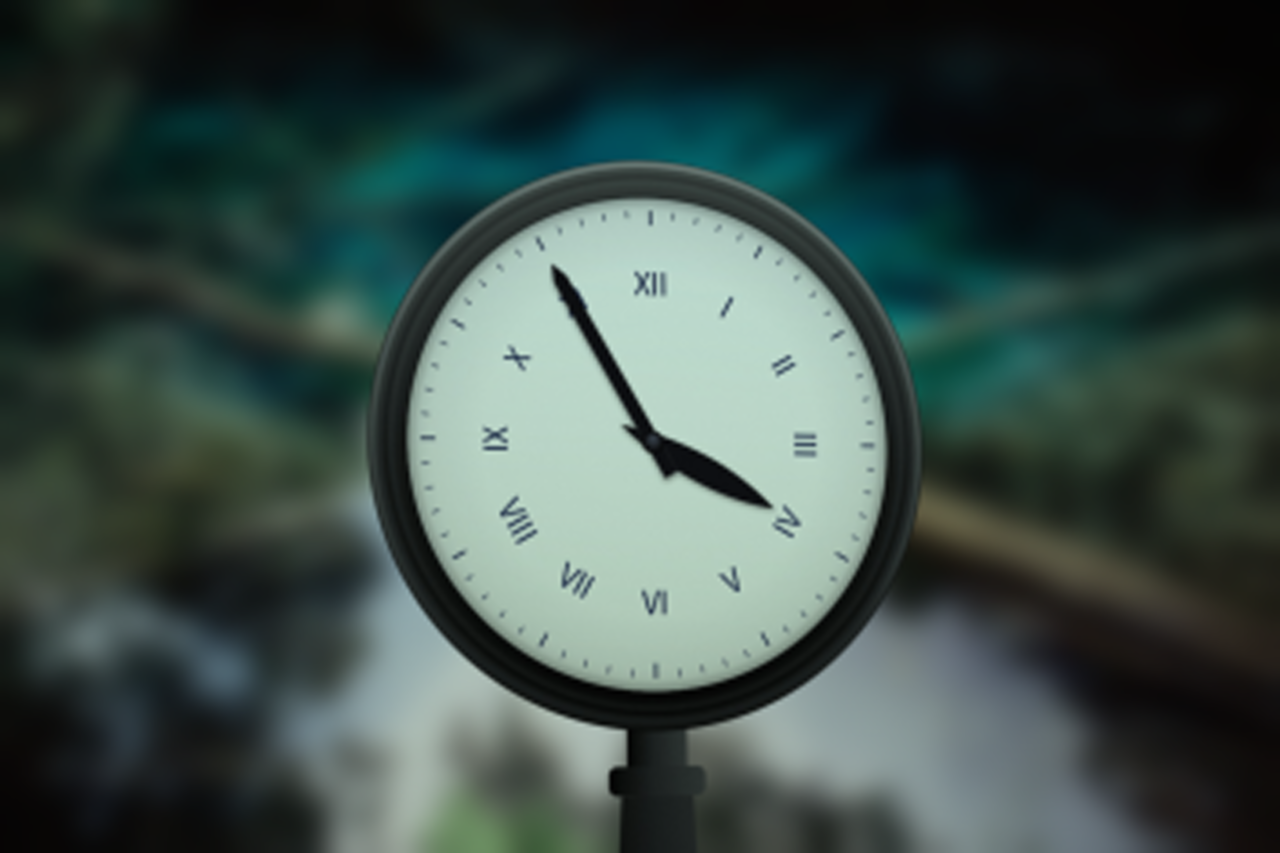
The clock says 3:55
